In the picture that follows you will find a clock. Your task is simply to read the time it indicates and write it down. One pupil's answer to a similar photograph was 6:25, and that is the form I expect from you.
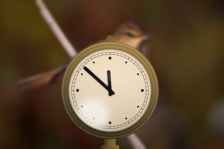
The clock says 11:52
